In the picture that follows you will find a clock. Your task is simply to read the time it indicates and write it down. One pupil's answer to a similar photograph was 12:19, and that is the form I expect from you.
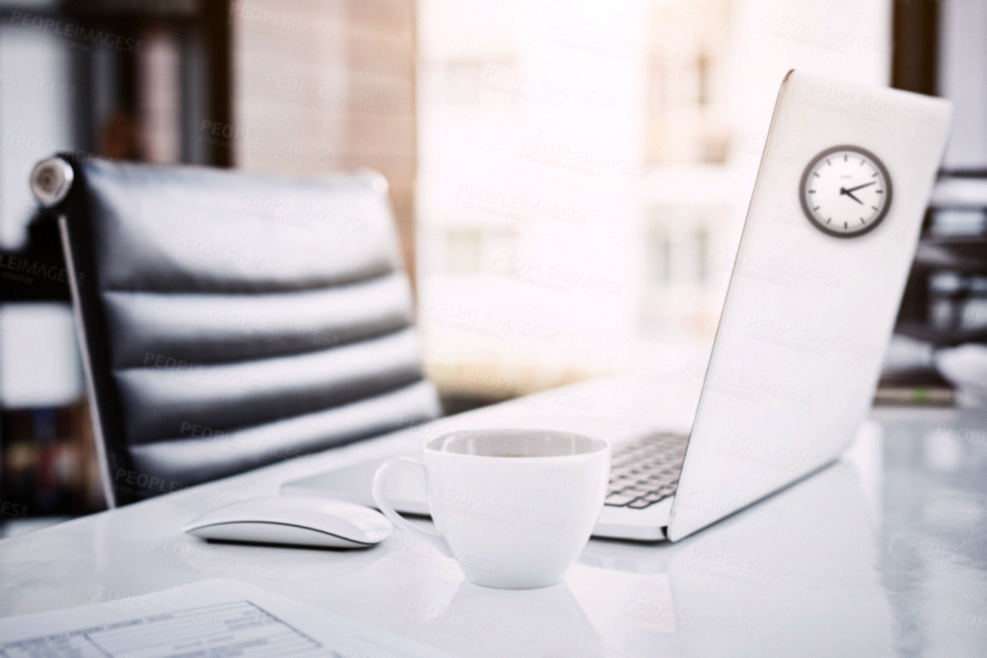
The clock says 4:12
